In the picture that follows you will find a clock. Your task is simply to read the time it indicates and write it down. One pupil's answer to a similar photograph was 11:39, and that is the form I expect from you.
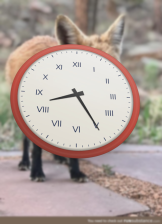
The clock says 8:25
